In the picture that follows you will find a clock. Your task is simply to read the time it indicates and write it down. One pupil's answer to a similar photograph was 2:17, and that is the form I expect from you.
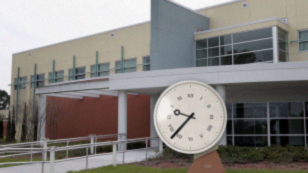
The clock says 9:37
